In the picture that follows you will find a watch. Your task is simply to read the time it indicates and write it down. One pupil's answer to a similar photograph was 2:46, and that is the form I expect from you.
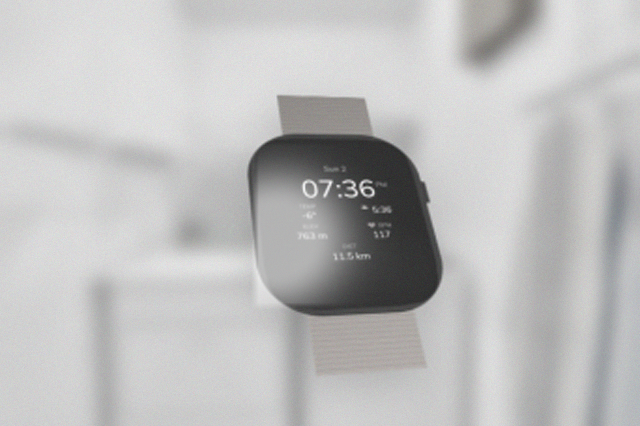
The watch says 7:36
